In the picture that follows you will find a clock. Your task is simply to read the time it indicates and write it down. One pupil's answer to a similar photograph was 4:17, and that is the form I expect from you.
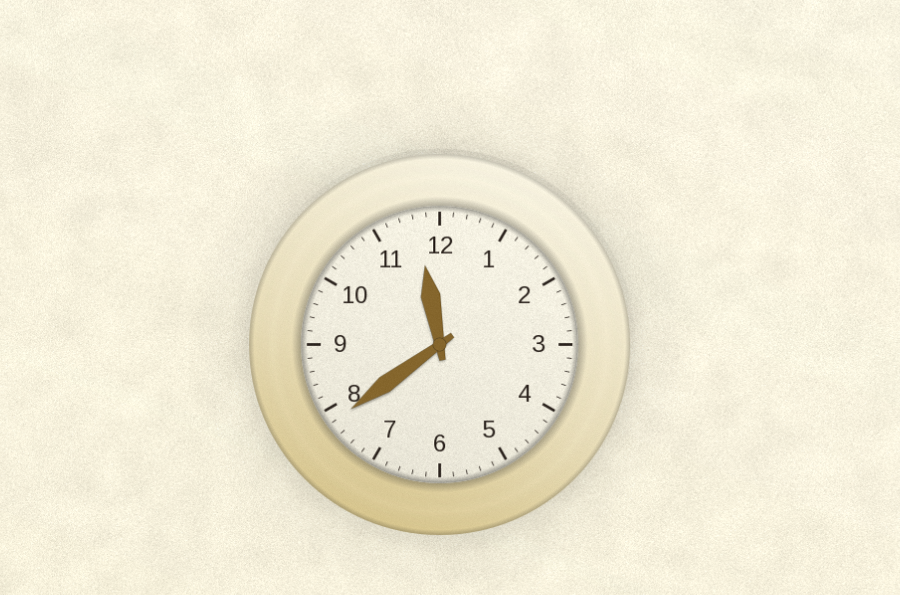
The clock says 11:39
